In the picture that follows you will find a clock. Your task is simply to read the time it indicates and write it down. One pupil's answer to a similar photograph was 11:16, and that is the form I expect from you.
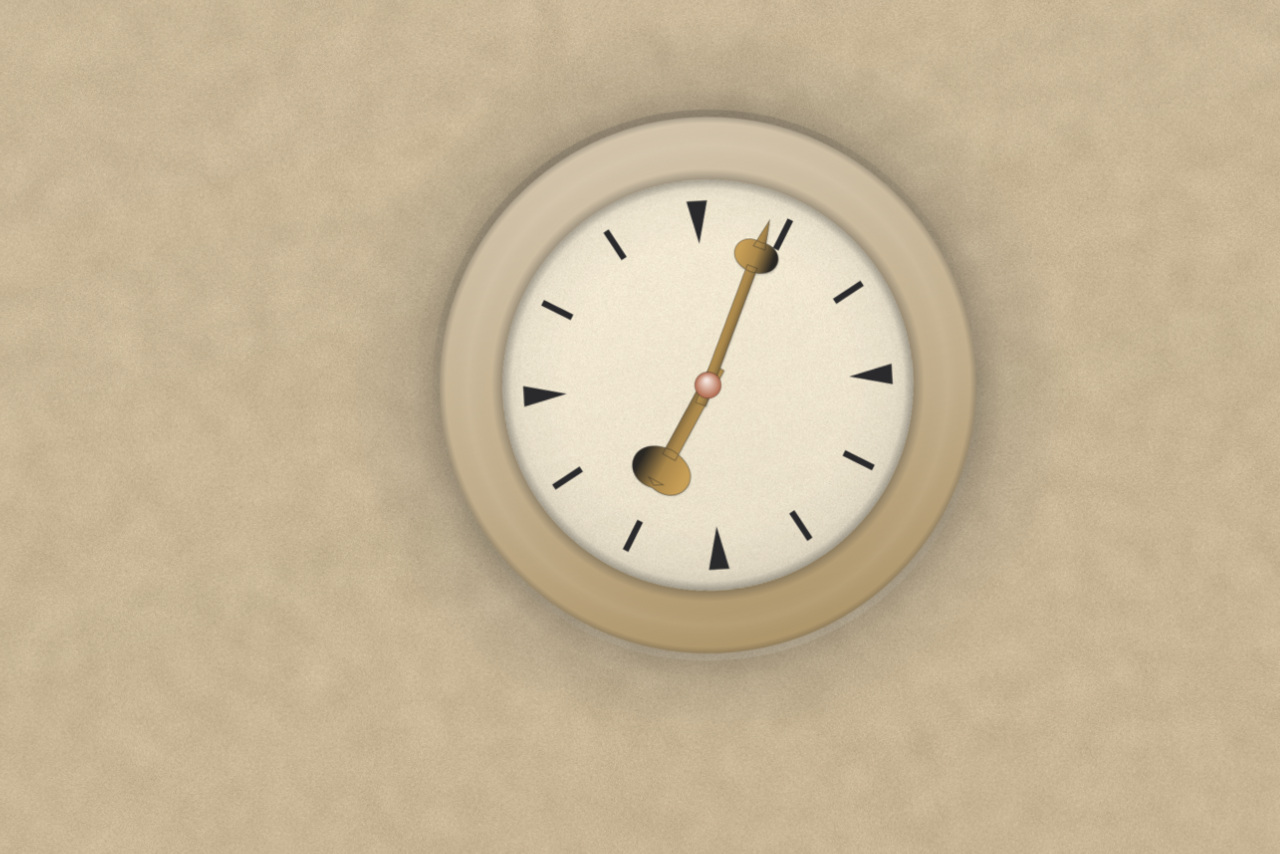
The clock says 7:04
